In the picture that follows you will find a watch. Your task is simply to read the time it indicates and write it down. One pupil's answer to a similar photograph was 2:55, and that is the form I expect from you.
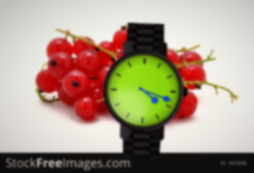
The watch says 4:18
